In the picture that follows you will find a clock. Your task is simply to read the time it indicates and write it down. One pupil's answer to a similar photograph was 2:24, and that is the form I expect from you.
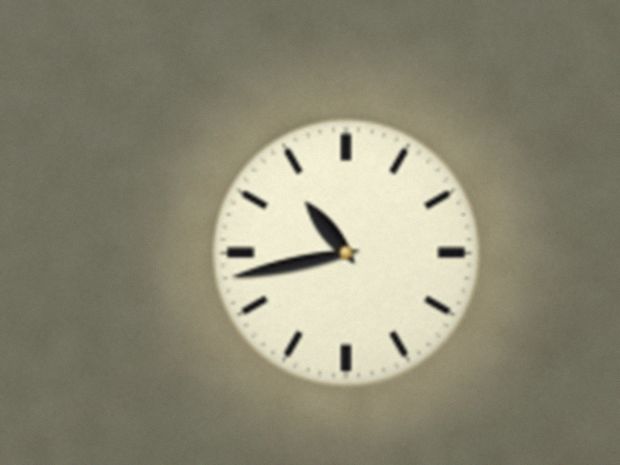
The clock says 10:43
